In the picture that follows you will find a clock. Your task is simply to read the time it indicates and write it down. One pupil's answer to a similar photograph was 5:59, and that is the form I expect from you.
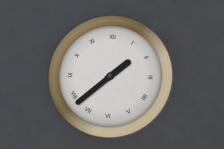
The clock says 1:38
